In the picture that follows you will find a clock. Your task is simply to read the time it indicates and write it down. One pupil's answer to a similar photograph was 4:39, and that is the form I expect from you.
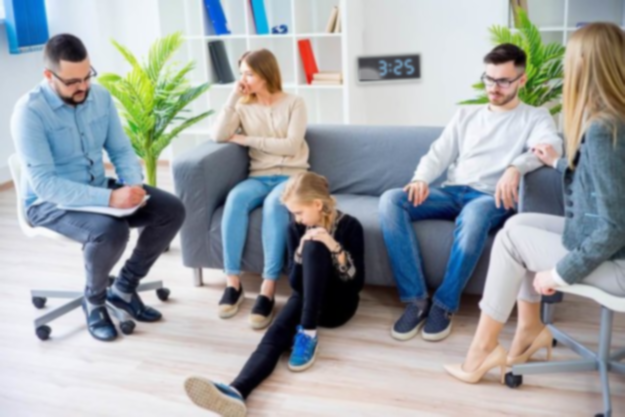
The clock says 3:25
